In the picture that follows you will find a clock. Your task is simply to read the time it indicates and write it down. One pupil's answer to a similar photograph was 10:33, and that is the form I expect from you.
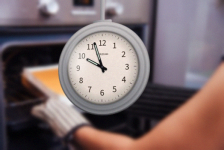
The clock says 9:57
